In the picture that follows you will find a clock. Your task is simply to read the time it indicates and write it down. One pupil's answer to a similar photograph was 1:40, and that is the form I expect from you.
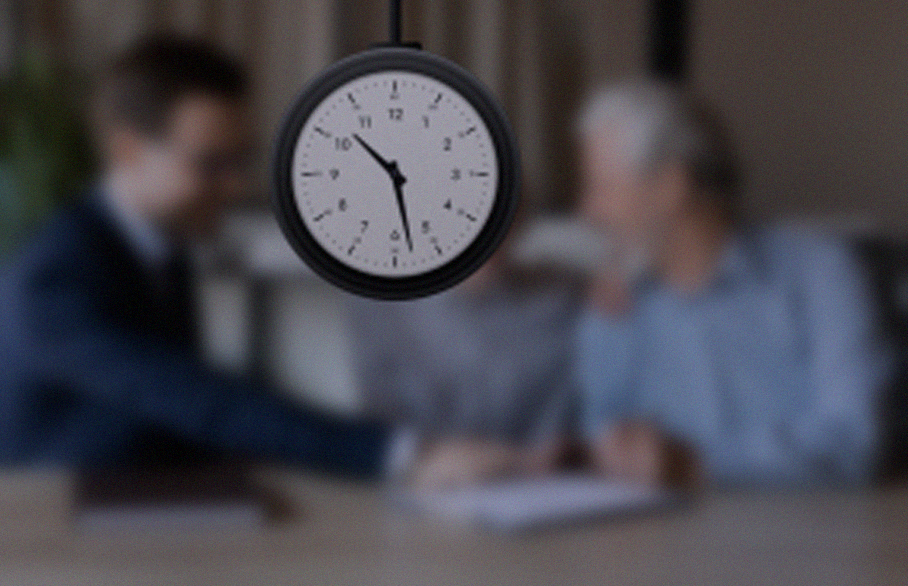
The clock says 10:28
